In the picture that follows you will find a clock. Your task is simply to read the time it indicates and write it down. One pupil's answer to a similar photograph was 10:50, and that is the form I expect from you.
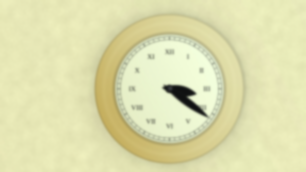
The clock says 3:21
